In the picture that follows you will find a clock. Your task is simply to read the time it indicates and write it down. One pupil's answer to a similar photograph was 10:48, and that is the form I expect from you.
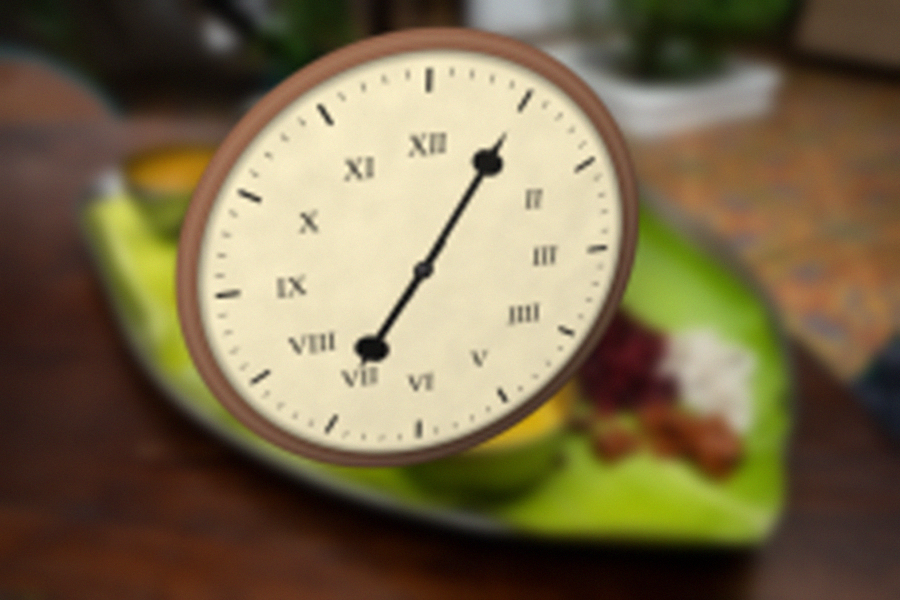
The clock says 7:05
